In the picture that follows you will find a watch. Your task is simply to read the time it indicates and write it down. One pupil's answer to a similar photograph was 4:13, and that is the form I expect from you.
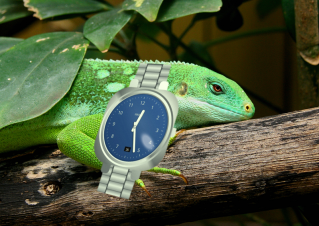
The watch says 12:27
